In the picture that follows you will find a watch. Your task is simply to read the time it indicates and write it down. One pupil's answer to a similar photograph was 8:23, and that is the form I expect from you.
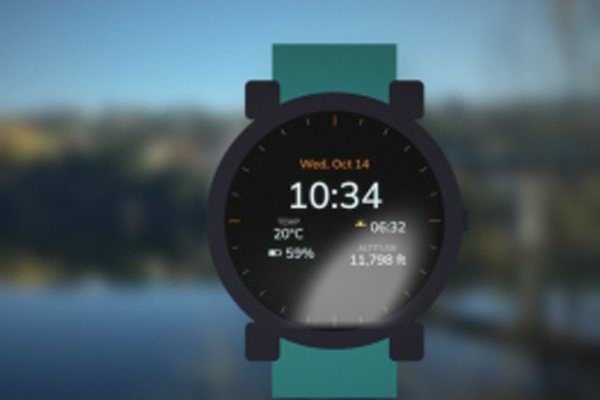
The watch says 10:34
